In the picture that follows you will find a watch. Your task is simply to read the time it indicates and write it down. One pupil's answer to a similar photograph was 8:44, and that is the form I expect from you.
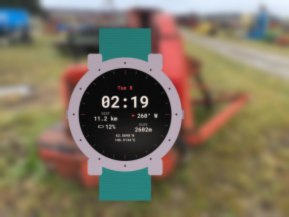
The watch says 2:19
